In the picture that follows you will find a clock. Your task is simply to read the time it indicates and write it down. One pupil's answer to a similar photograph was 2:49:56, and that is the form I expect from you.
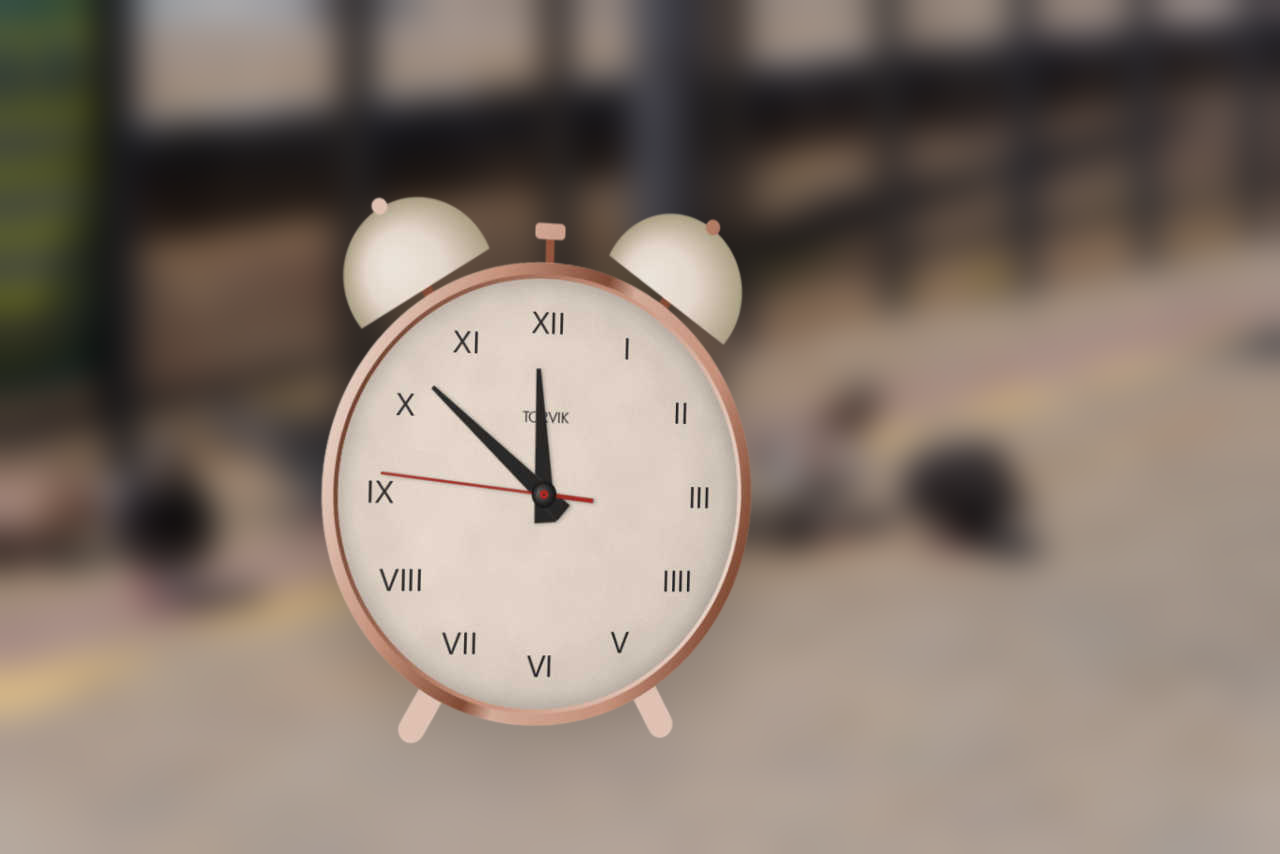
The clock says 11:51:46
